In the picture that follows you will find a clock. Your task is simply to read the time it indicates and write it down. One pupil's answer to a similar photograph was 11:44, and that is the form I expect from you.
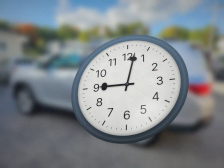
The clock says 9:02
